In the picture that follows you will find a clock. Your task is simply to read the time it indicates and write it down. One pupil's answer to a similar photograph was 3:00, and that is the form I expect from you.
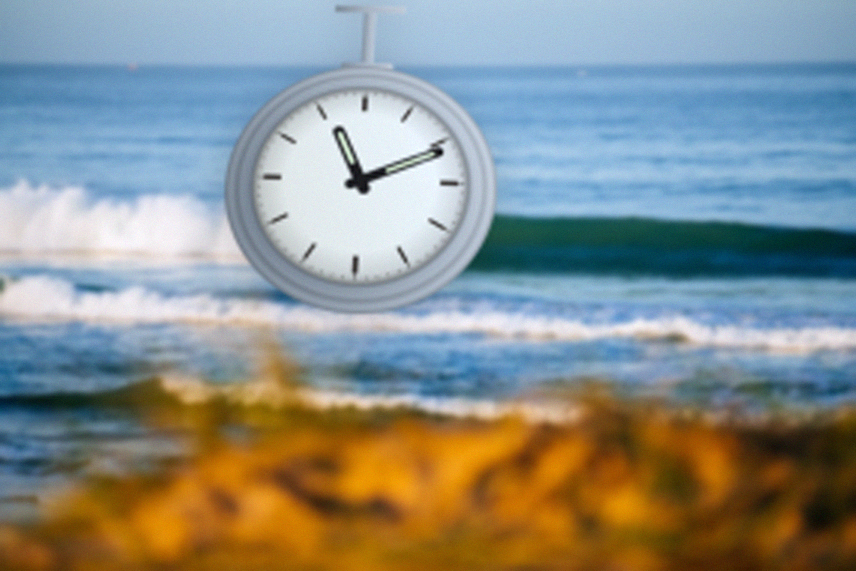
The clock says 11:11
